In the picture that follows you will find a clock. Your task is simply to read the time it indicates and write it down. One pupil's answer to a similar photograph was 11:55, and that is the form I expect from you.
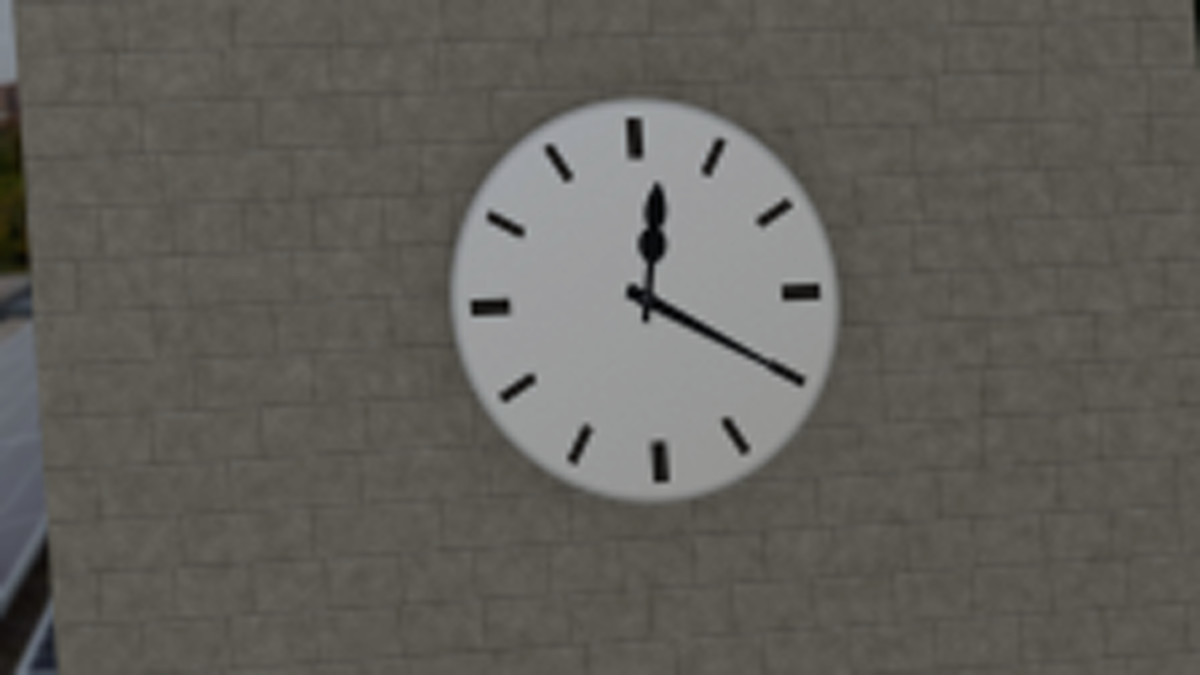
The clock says 12:20
